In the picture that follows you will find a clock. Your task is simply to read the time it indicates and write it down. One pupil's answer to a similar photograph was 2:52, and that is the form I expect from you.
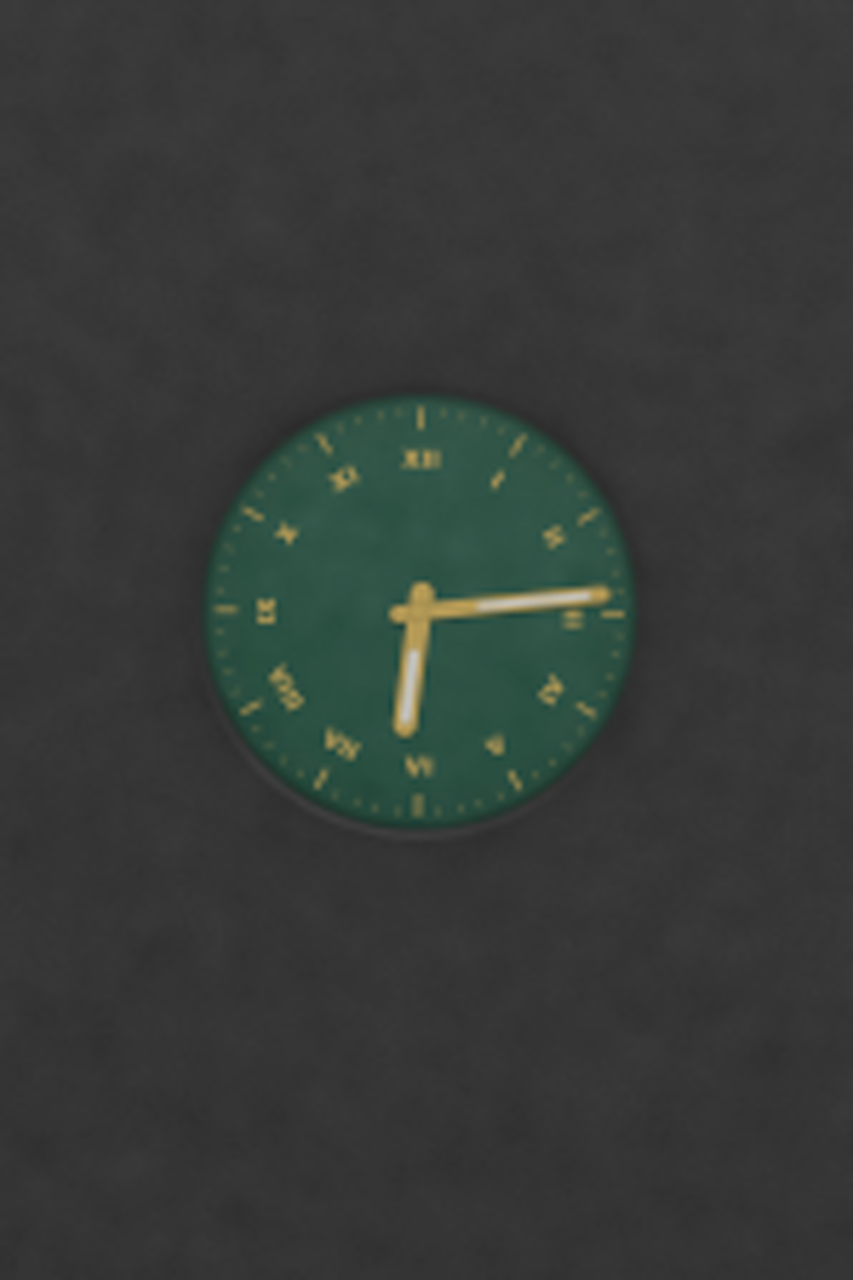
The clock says 6:14
